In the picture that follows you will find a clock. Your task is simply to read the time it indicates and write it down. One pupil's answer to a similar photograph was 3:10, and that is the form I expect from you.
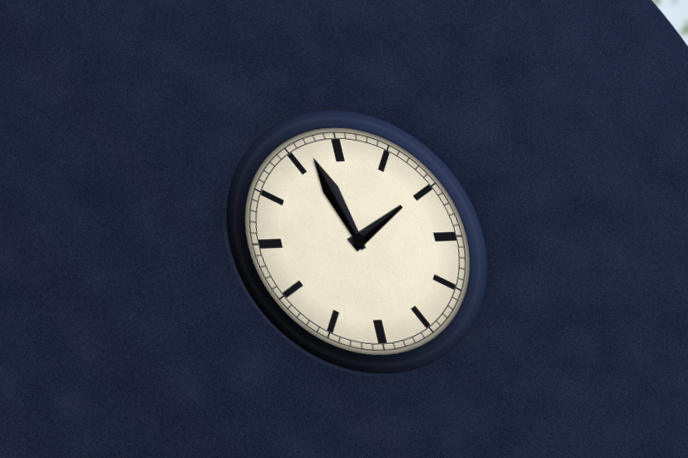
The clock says 1:57
